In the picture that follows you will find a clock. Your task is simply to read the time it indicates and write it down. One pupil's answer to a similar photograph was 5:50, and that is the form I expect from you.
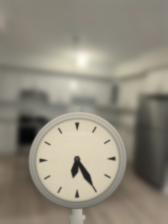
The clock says 6:25
